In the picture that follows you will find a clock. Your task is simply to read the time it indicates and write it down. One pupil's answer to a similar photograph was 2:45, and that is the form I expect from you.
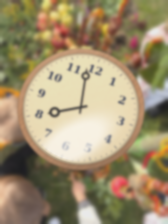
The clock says 7:58
